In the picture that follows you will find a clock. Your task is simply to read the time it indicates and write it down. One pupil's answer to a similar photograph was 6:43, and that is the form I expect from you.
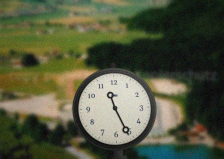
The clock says 11:26
